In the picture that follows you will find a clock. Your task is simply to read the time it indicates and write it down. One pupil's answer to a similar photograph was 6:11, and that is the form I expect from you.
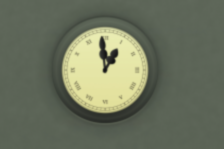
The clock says 12:59
